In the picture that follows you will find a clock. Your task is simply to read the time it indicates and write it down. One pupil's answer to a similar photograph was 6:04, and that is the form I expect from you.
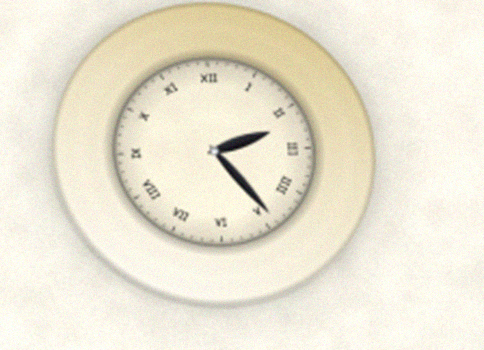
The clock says 2:24
